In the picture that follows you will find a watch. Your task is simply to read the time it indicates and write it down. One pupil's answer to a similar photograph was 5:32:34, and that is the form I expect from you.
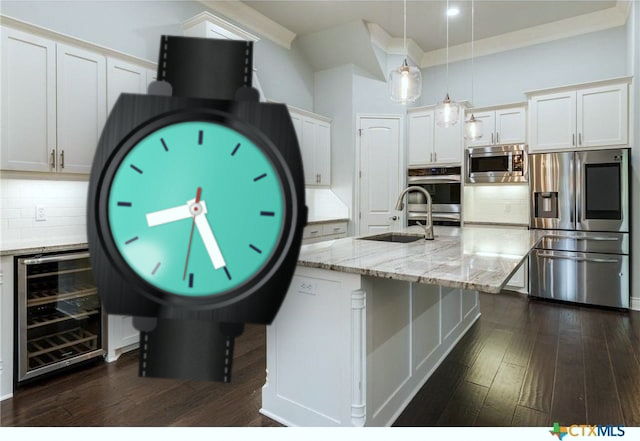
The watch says 8:25:31
